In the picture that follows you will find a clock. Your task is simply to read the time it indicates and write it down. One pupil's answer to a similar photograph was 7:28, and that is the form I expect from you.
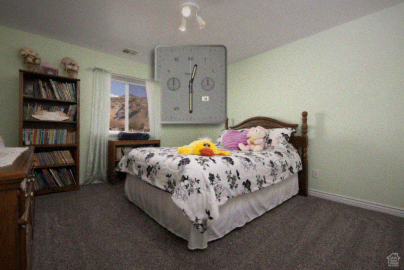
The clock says 12:30
